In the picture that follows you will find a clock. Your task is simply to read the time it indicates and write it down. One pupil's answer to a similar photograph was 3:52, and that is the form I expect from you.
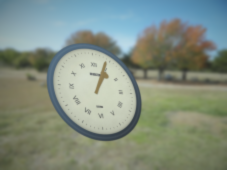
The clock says 1:04
